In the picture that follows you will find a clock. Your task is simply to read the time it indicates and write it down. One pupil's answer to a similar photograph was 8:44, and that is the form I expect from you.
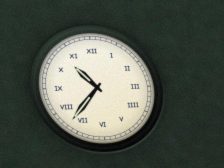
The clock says 10:37
